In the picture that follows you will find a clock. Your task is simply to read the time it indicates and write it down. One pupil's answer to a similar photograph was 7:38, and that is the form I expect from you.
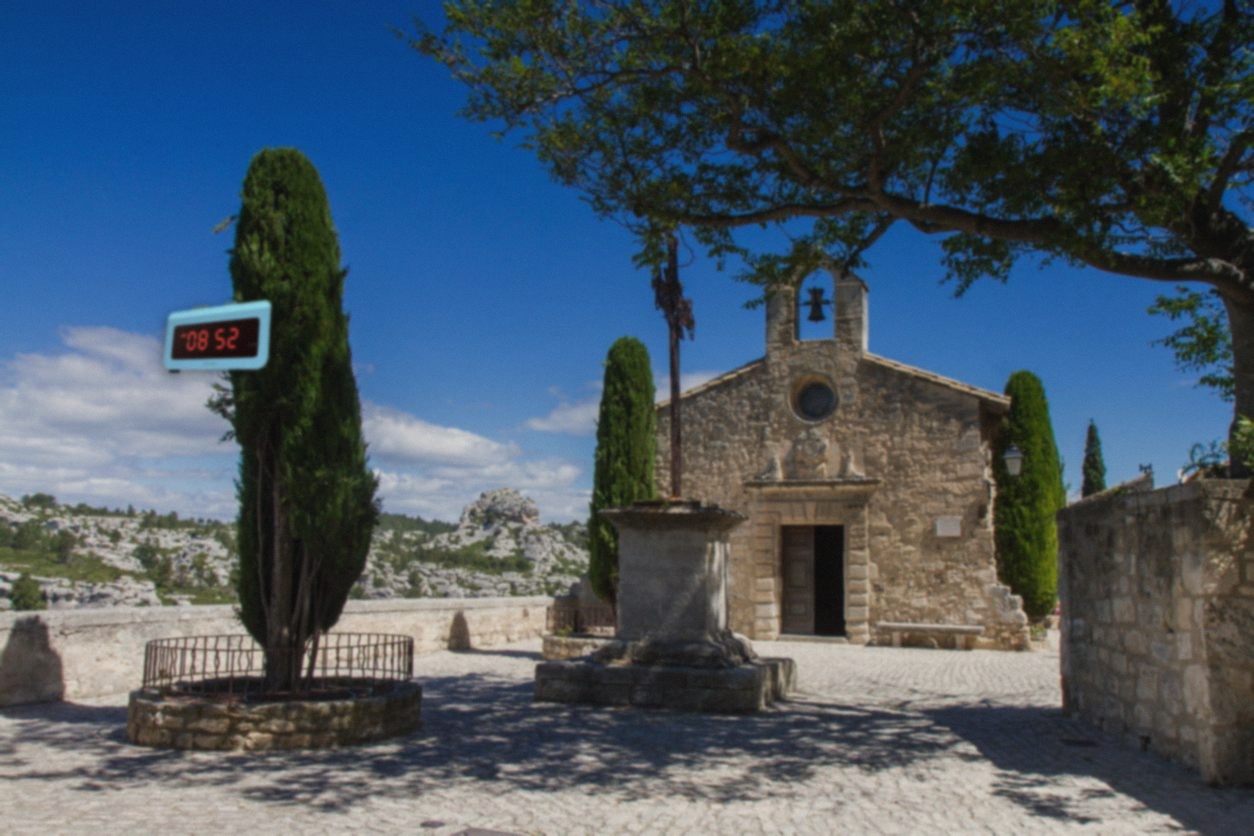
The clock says 8:52
